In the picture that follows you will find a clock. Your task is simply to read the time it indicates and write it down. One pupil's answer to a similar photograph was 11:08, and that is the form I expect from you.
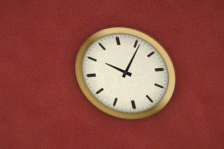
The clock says 10:06
